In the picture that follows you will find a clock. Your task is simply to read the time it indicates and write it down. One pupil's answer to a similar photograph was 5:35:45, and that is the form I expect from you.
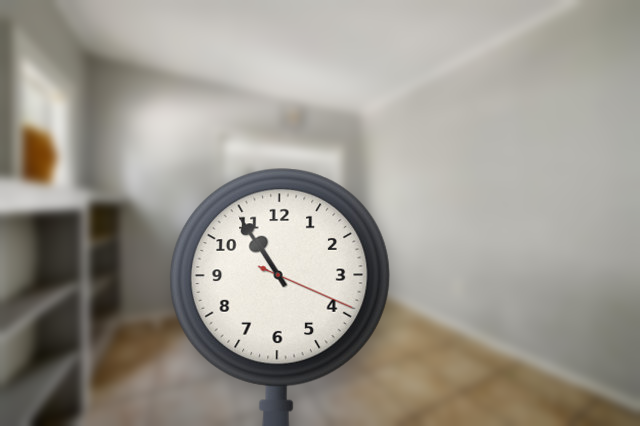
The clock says 10:54:19
